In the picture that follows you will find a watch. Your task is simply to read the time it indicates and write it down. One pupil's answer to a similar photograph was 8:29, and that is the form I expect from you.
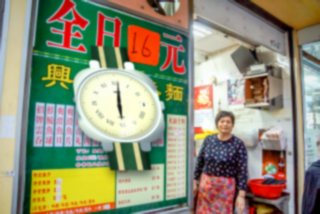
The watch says 6:01
